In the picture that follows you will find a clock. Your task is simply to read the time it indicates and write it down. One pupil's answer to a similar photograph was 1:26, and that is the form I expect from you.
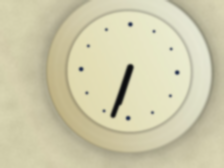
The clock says 6:33
